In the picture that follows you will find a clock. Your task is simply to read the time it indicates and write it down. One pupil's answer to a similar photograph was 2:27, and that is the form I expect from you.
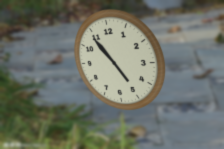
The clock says 4:54
